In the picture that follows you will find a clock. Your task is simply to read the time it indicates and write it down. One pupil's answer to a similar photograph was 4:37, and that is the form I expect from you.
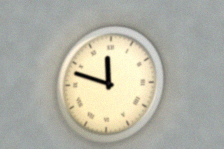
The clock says 11:48
